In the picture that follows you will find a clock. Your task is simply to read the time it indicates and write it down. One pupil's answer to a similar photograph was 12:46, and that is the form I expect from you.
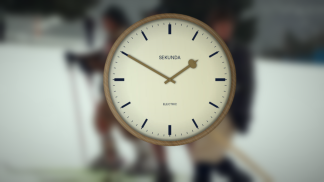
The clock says 1:50
